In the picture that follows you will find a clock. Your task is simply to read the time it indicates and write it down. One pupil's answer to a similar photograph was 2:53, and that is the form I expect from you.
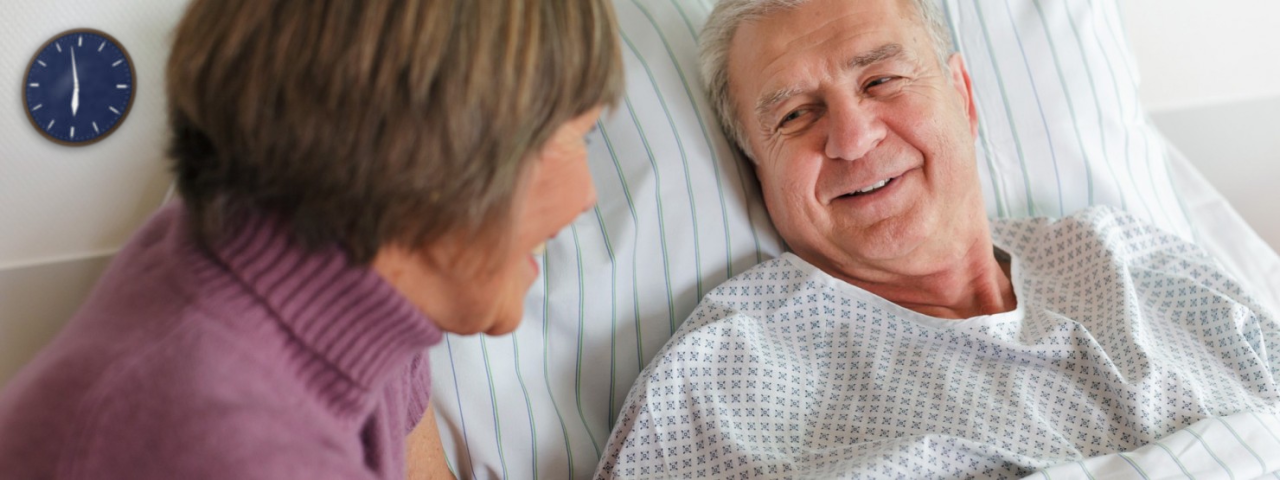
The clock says 5:58
